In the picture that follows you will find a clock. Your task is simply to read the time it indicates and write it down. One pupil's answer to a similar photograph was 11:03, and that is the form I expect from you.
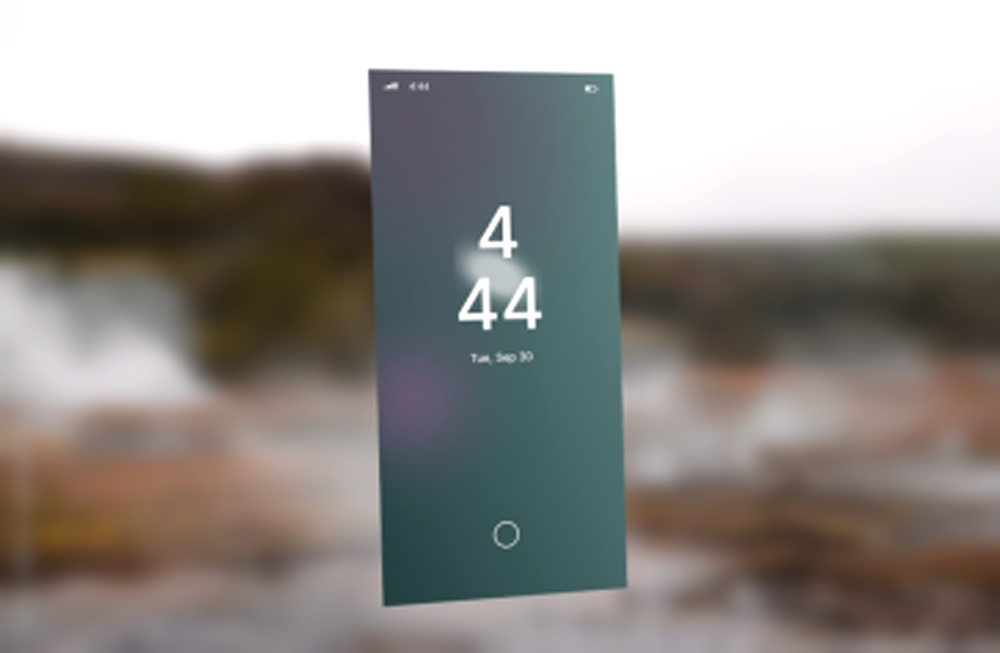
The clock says 4:44
